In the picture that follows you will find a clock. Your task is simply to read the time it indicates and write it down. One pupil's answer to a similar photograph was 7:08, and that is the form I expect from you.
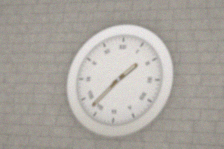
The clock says 1:37
